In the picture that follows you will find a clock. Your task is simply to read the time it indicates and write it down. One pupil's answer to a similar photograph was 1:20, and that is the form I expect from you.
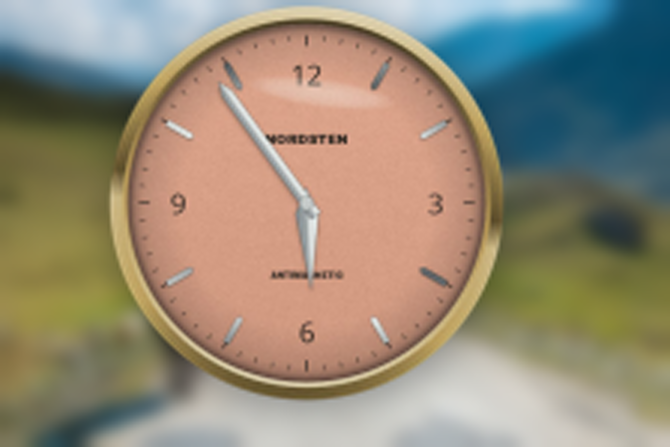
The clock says 5:54
